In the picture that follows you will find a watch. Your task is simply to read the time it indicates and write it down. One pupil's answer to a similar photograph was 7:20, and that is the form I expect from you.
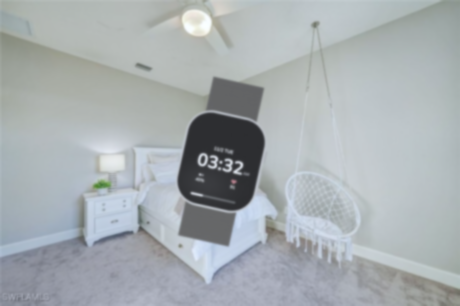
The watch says 3:32
